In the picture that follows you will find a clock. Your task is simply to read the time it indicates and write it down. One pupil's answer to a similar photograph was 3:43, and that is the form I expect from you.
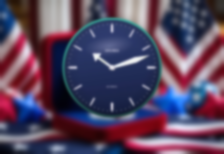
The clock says 10:12
